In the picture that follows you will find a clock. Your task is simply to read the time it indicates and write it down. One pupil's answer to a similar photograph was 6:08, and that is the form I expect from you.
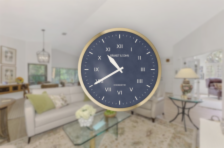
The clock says 10:40
